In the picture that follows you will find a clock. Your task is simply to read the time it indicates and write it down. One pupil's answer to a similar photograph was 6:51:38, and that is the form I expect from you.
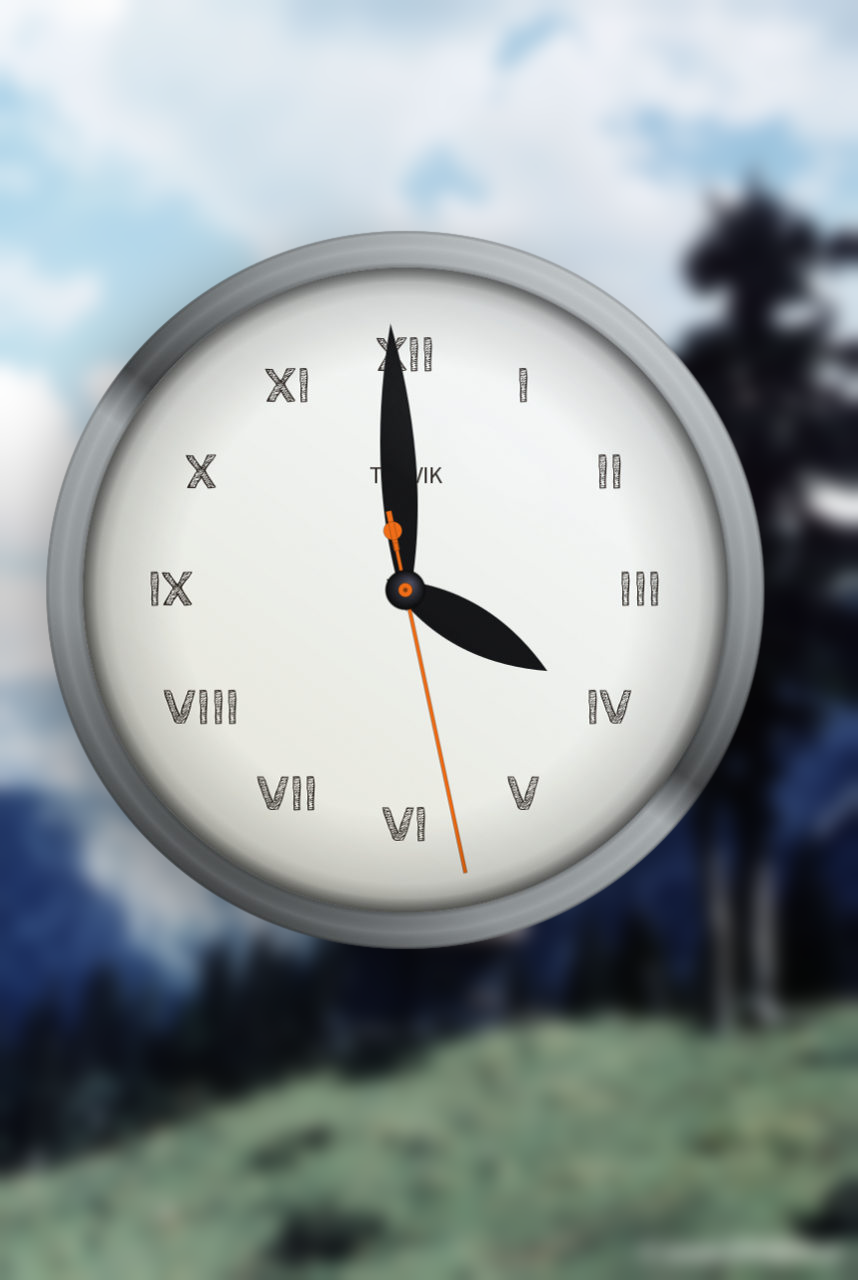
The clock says 3:59:28
